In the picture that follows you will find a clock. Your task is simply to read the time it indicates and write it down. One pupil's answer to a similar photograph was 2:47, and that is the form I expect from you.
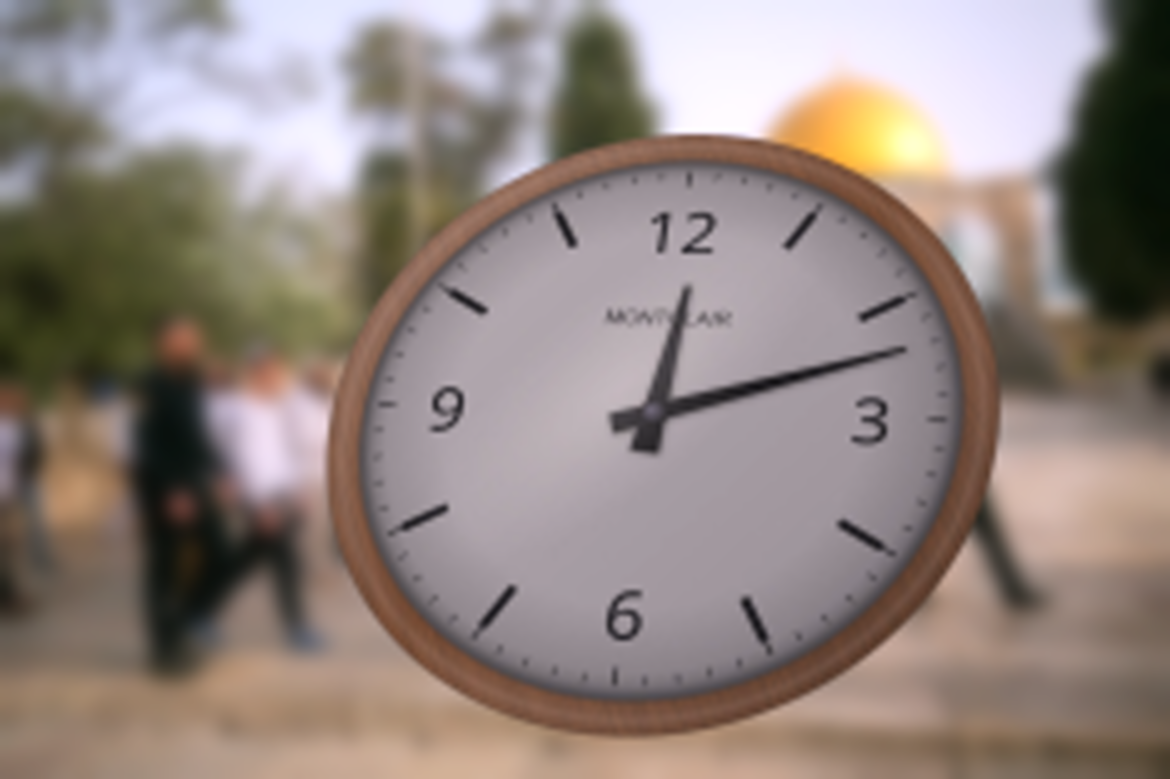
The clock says 12:12
